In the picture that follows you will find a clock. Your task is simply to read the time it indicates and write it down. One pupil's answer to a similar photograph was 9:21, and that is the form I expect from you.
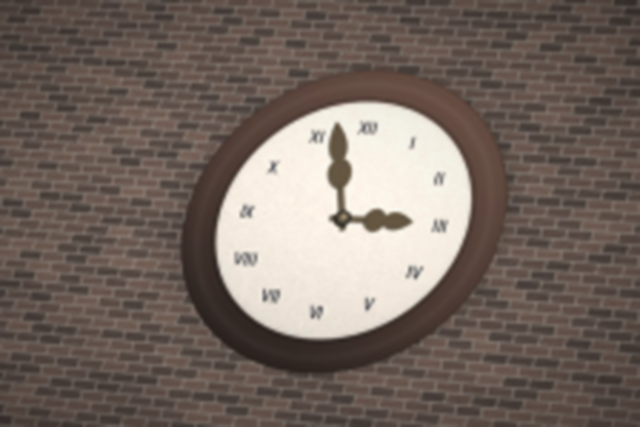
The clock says 2:57
